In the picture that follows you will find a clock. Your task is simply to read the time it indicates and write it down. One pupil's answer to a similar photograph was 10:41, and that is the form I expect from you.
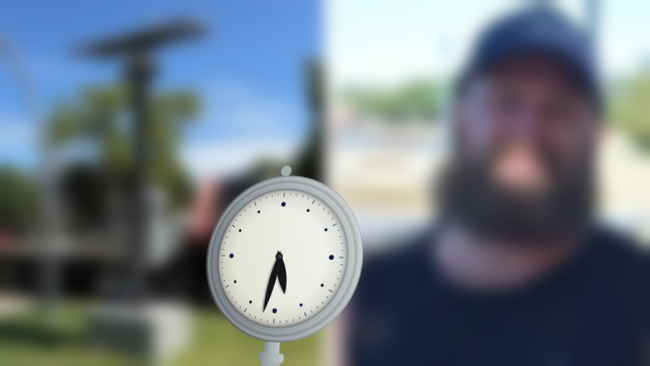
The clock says 5:32
